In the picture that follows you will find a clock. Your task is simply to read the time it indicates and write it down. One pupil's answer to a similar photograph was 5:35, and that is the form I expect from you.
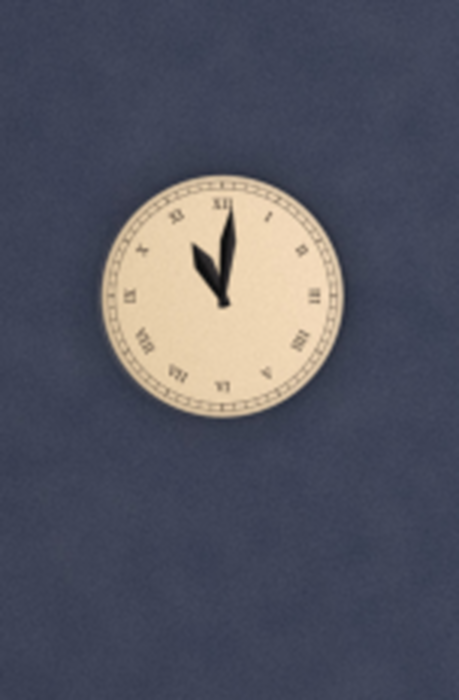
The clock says 11:01
